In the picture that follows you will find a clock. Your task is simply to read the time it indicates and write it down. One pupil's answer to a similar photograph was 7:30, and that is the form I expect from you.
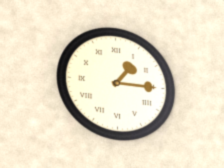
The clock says 1:15
